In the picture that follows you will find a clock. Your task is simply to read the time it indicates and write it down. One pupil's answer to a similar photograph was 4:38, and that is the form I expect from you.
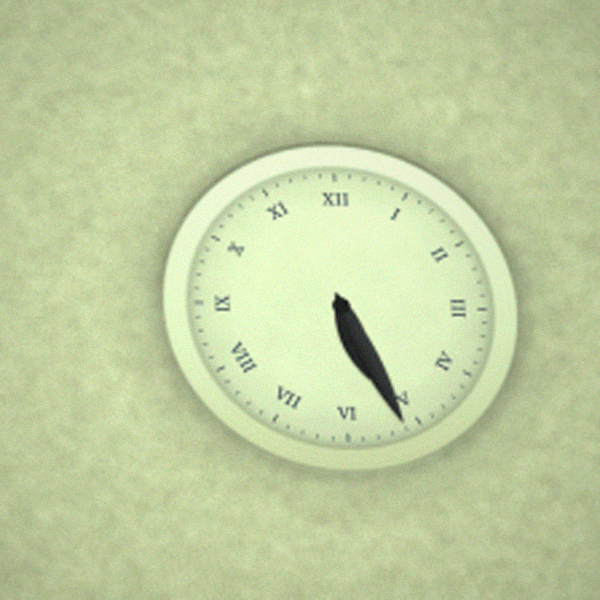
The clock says 5:26
